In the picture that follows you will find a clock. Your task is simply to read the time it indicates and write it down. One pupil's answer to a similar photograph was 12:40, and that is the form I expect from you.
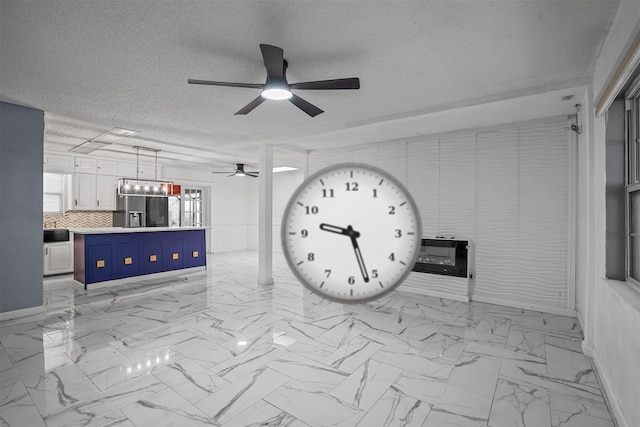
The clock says 9:27
